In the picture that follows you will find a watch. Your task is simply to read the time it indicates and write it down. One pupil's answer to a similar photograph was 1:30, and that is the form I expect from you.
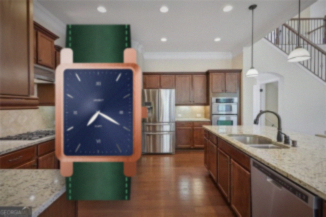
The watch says 7:20
